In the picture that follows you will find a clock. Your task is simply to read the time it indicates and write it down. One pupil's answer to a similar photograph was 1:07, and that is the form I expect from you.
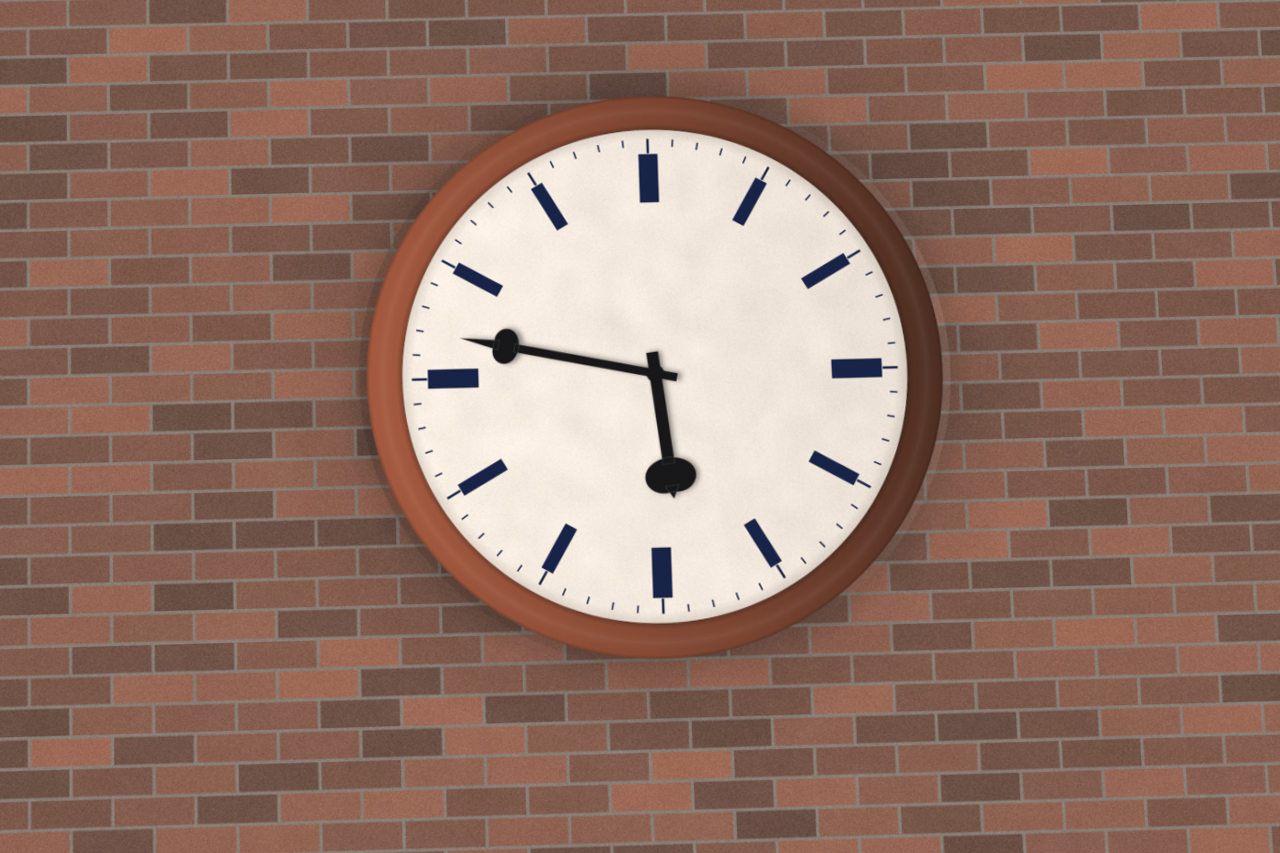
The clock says 5:47
